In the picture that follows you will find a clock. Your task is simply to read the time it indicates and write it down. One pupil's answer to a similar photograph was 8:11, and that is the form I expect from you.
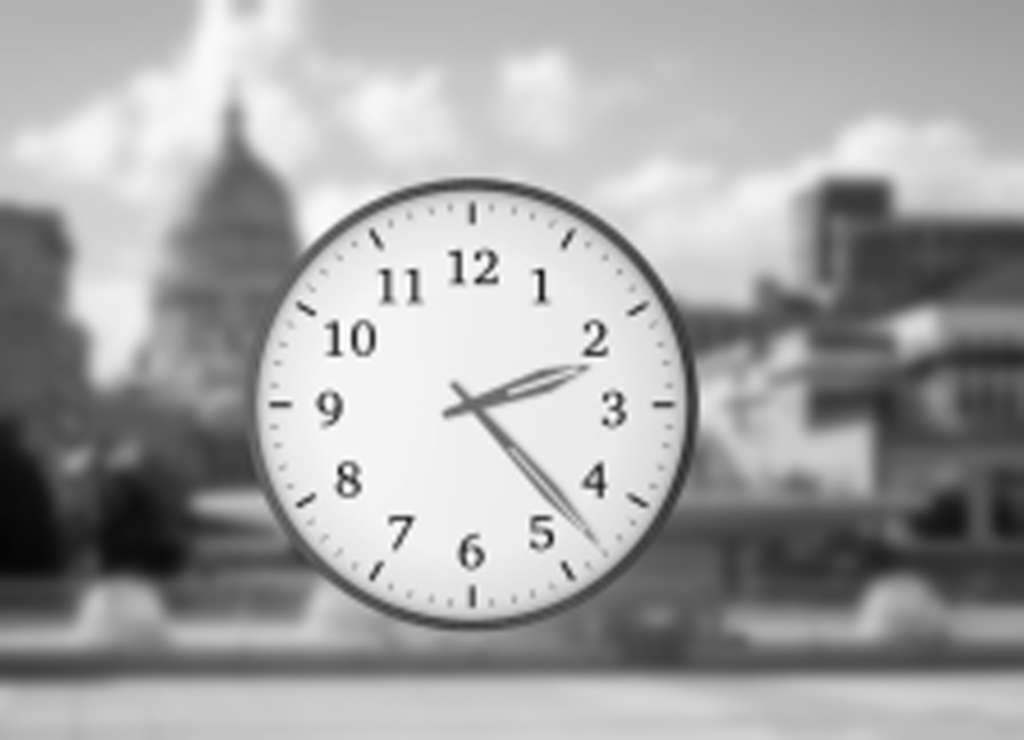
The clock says 2:23
